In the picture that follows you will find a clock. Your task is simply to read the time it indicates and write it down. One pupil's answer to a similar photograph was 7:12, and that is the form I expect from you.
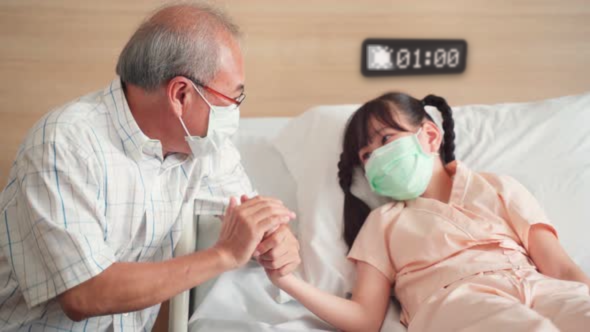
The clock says 1:00
